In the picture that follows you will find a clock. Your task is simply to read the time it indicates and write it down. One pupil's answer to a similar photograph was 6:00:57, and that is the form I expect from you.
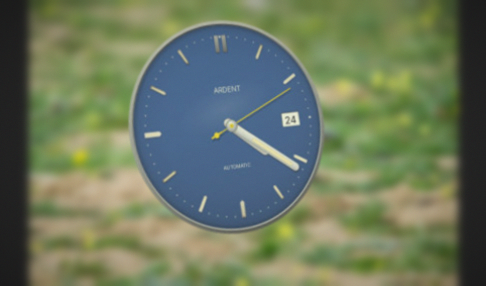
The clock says 4:21:11
